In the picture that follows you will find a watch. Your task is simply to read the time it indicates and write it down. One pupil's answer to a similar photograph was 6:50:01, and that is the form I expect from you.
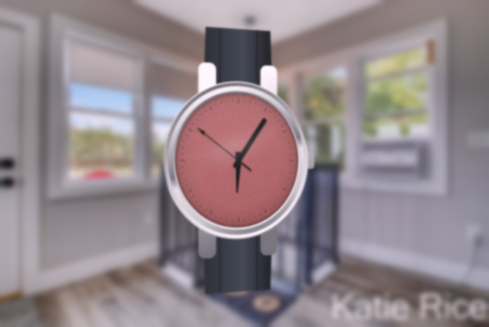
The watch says 6:05:51
